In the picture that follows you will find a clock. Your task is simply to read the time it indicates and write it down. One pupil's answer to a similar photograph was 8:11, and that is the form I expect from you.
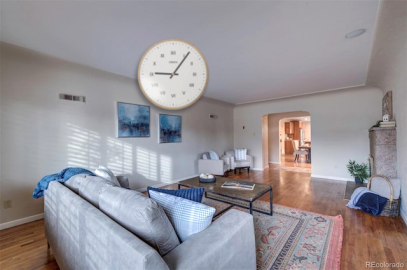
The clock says 9:06
